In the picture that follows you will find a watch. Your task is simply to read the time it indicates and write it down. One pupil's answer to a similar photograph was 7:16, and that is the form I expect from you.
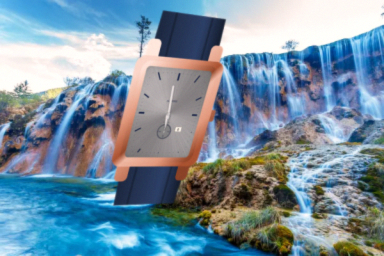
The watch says 5:59
